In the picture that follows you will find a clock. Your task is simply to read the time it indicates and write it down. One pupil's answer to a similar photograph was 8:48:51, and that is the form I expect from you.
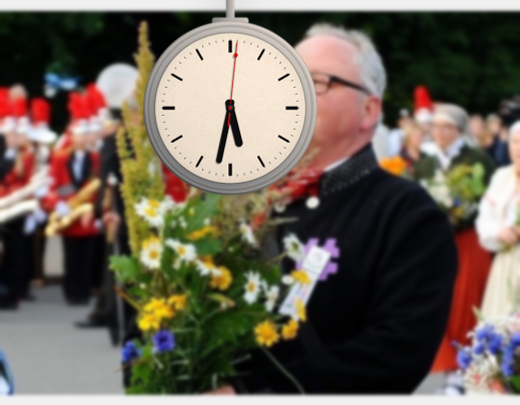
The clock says 5:32:01
